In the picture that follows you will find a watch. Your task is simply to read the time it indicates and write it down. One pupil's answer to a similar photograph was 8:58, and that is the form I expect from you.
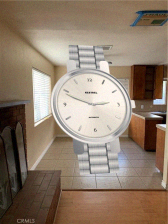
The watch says 2:49
